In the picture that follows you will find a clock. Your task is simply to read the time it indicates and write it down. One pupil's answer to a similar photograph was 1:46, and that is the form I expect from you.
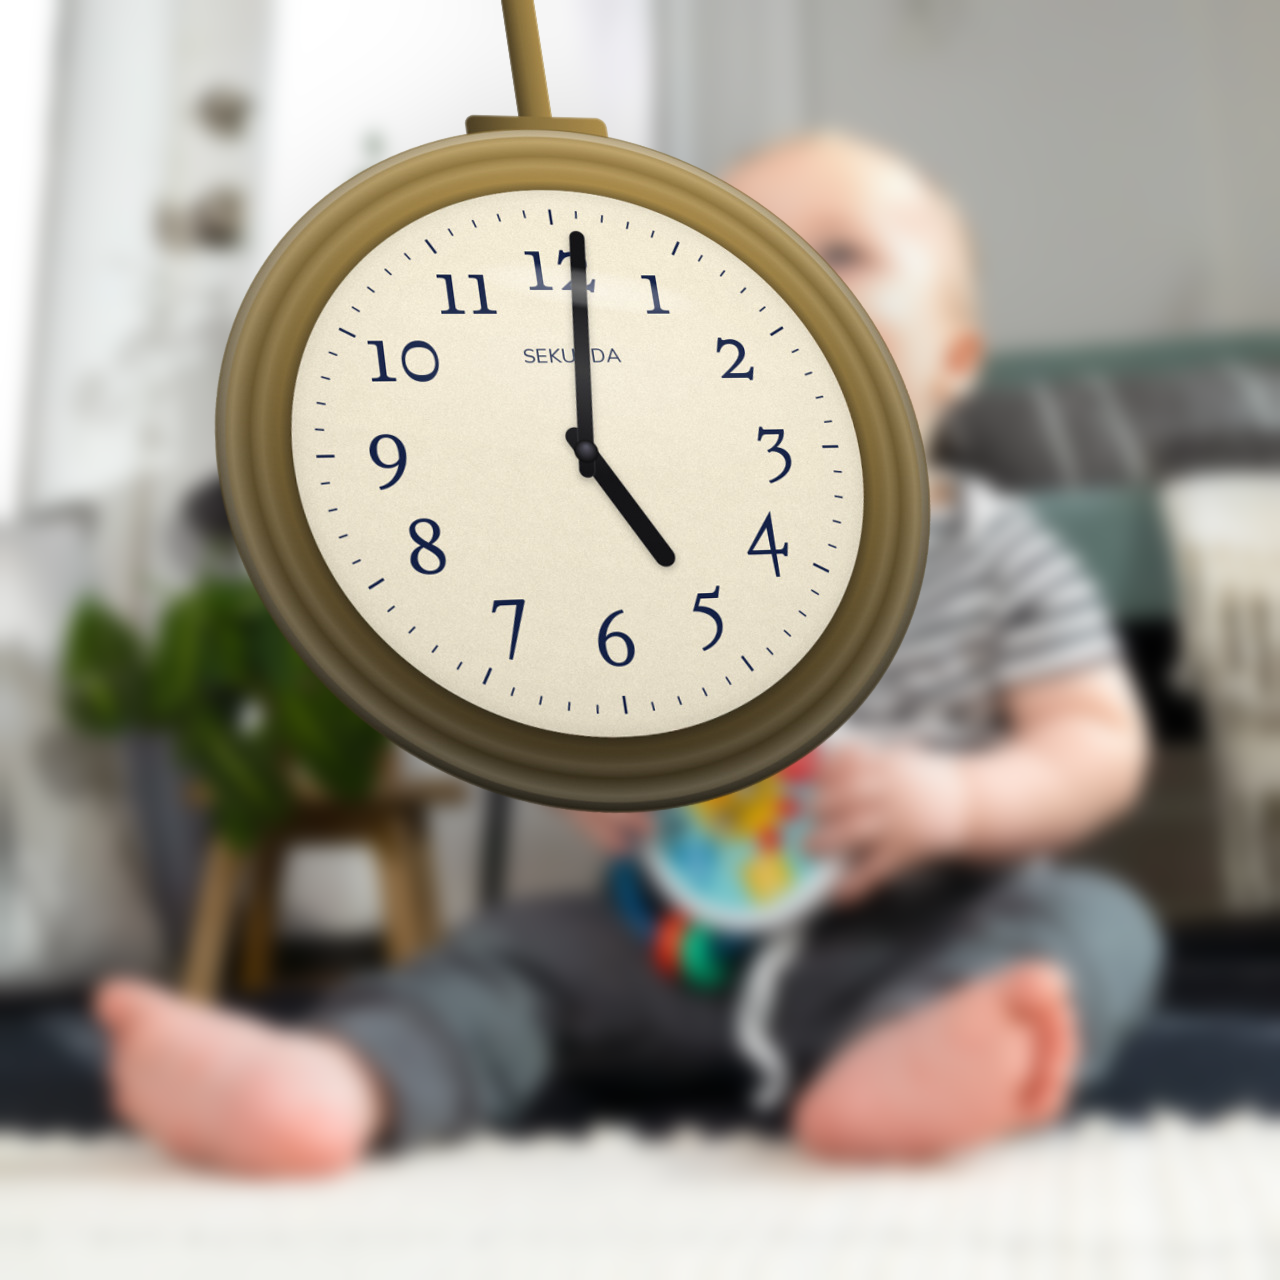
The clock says 5:01
